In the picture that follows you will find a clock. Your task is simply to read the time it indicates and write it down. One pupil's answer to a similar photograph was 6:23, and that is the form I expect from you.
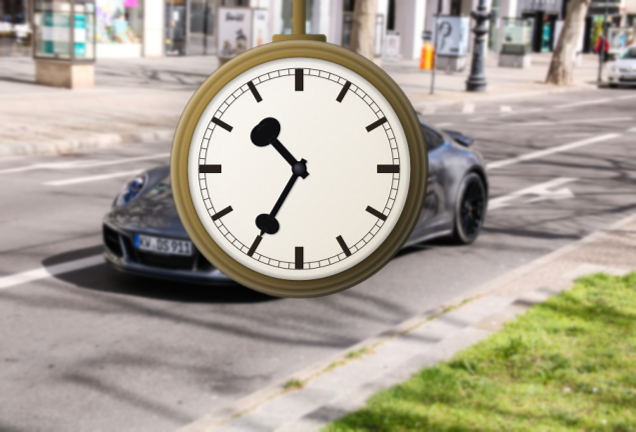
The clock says 10:35
